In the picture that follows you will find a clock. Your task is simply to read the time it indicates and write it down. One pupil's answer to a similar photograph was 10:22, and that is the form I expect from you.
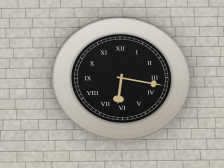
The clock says 6:17
